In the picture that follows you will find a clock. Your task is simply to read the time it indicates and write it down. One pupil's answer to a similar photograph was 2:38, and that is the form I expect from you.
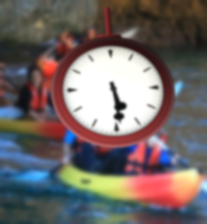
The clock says 5:29
